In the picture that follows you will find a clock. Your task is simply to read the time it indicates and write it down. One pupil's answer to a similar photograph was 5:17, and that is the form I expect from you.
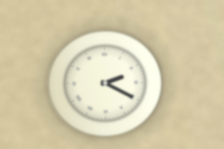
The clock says 2:20
